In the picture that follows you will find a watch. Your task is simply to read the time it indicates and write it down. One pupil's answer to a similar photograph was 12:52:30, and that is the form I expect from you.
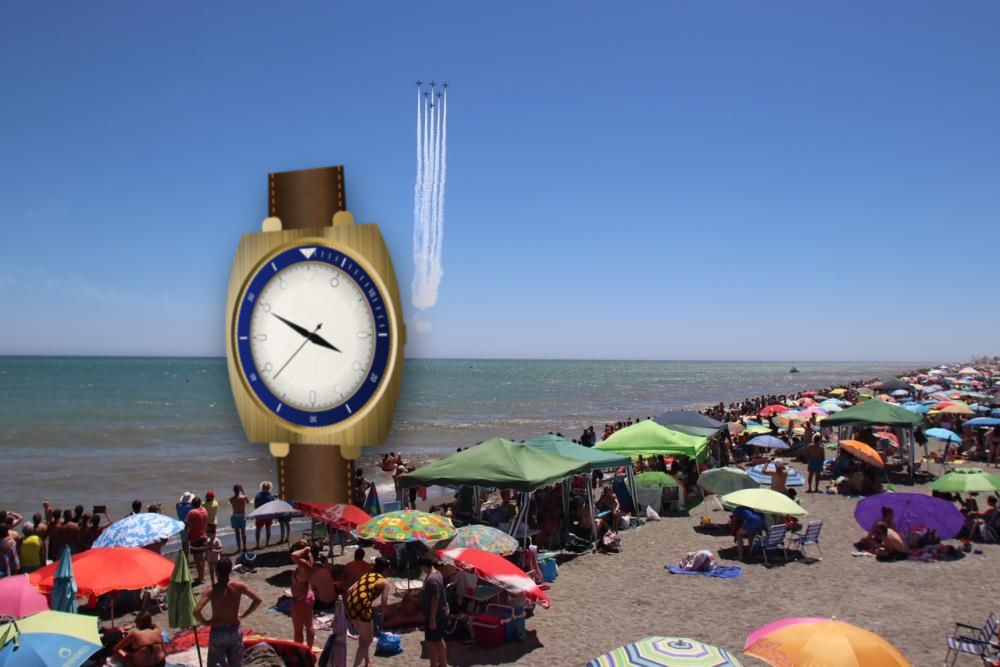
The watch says 3:49:38
